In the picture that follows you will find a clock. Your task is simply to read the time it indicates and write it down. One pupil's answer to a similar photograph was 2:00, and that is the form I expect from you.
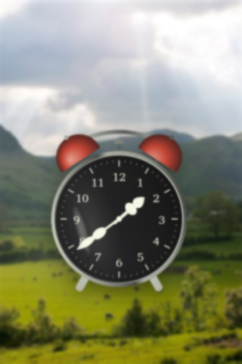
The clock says 1:39
